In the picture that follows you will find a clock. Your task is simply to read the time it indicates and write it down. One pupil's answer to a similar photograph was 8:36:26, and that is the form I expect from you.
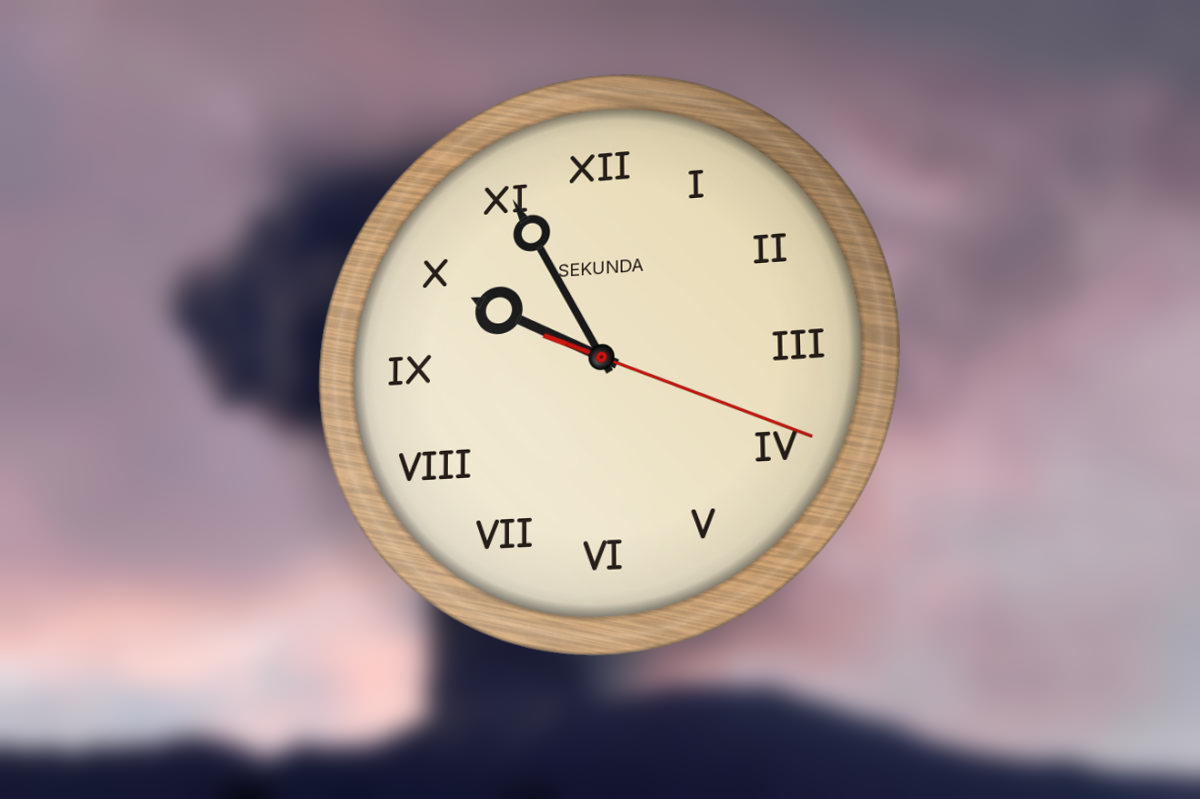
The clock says 9:55:19
